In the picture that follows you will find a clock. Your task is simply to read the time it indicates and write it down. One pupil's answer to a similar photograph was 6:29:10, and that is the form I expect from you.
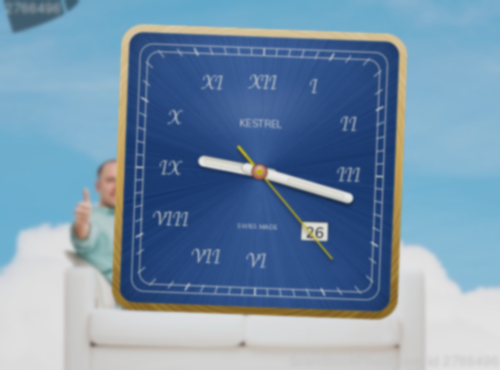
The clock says 9:17:23
